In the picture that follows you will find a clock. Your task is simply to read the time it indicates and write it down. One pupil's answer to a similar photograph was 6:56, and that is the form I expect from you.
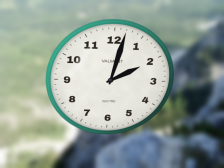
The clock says 2:02
